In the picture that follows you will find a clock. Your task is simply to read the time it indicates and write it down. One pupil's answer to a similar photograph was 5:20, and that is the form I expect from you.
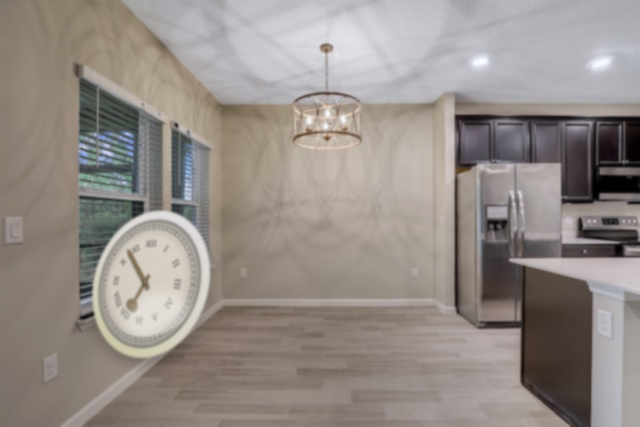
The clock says 6:53
